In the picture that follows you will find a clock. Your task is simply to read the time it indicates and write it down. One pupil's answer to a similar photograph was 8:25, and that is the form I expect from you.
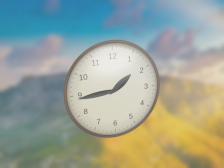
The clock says 1:44
